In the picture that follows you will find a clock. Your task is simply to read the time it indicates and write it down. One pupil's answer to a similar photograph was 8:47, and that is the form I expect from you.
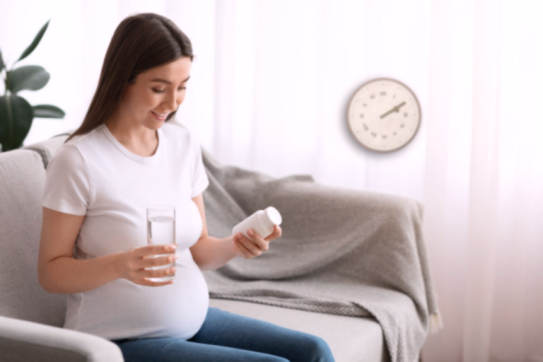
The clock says 2:10
